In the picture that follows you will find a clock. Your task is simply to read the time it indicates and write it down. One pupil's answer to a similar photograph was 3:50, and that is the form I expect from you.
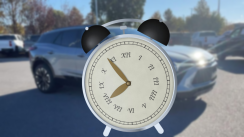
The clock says 7:54
